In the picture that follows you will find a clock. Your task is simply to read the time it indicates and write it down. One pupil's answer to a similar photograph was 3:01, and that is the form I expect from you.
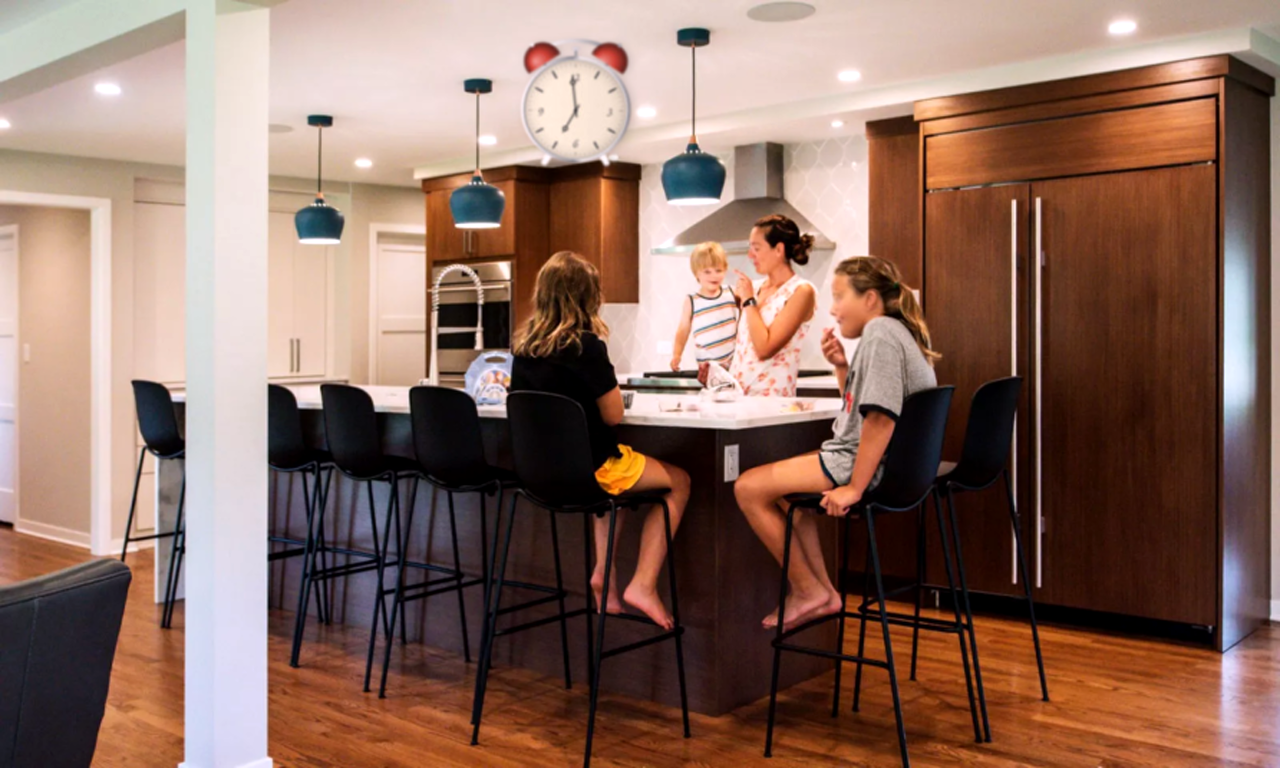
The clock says 6:59
